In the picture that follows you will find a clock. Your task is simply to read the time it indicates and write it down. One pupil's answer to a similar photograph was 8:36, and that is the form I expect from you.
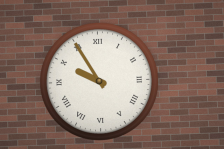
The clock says 9:55
